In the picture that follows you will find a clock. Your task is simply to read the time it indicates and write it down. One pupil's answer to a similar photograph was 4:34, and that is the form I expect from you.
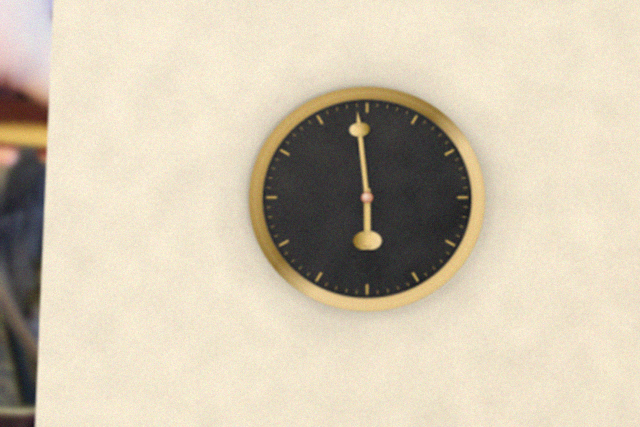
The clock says 5:59
